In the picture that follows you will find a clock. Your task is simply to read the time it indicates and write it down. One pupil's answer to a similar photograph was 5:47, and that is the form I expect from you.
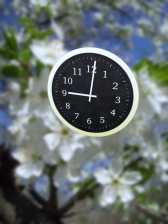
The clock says 9:01
